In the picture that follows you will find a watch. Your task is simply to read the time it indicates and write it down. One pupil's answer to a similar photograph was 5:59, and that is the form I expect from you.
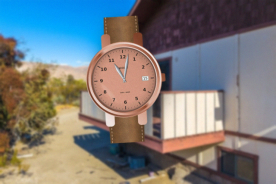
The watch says 11:02
